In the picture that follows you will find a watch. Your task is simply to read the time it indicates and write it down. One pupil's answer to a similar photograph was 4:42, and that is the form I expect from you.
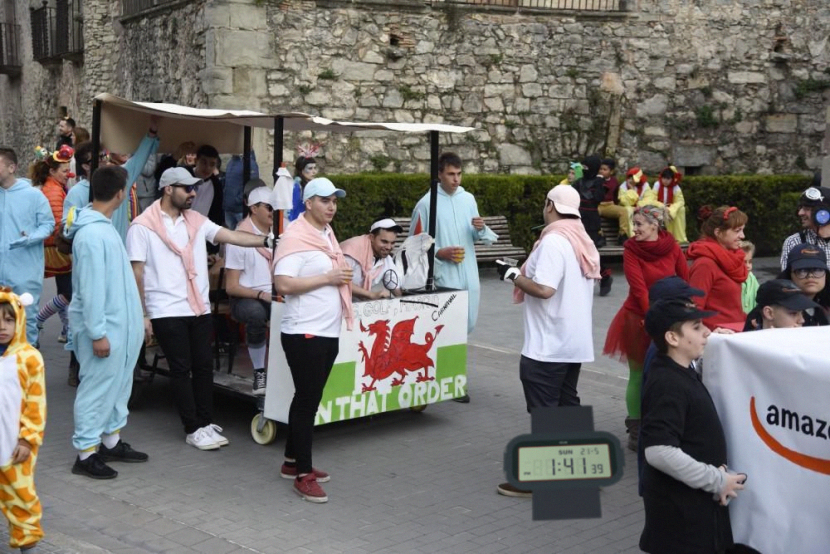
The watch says 1:41
